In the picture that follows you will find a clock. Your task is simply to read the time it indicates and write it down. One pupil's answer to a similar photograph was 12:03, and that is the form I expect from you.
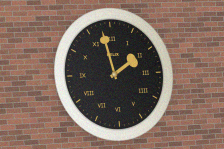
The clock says 1:58
